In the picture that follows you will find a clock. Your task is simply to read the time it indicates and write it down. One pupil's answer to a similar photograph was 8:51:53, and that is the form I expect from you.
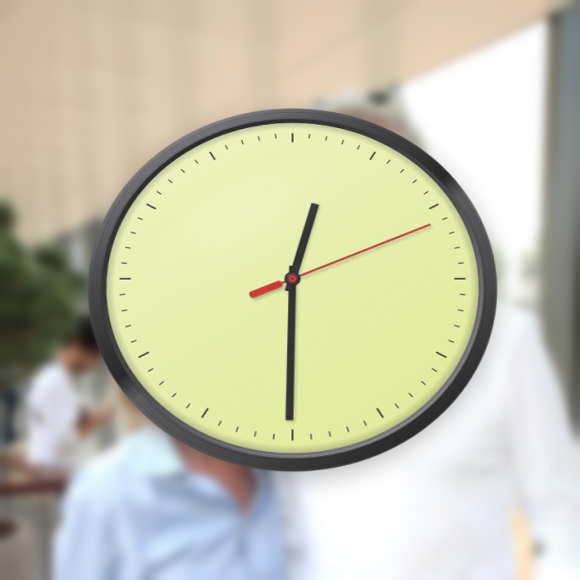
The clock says 12:30:11
